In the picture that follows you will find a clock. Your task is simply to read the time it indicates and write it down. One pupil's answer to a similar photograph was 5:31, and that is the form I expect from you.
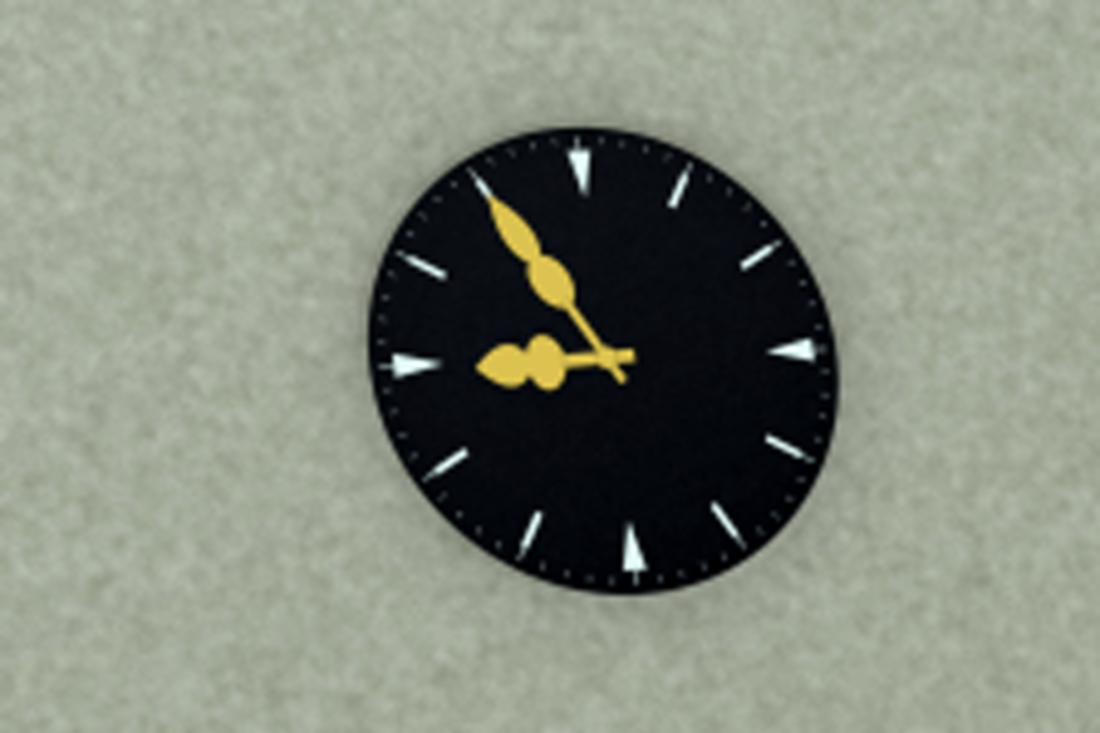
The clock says 8:55
